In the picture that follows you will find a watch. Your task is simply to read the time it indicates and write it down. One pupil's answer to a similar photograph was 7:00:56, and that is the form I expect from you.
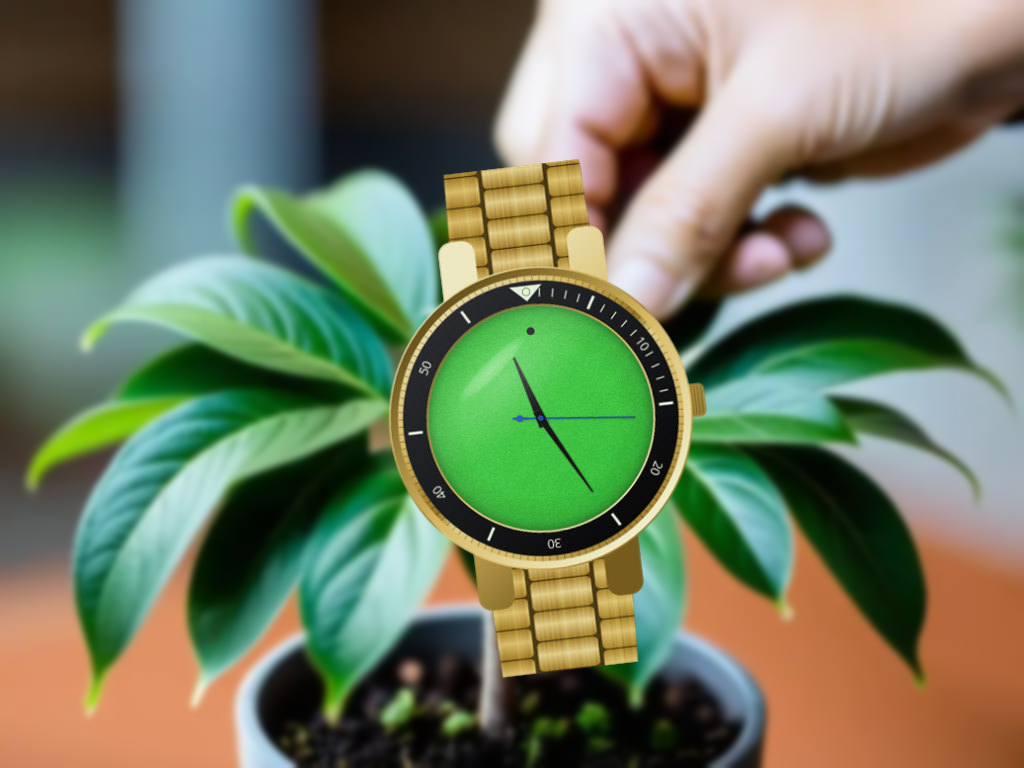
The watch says 11:25:16
